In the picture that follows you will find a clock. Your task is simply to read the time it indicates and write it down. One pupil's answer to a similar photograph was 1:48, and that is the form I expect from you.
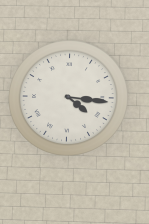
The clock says 4:16
